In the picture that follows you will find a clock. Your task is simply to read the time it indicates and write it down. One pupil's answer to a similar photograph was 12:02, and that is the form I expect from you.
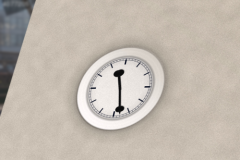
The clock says 11:28
